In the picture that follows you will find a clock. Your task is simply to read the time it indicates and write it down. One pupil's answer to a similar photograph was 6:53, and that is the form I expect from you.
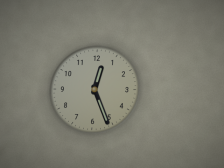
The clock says 12:26
